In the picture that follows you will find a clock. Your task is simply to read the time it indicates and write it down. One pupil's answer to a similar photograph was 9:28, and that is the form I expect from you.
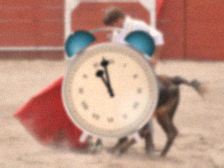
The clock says 10:58
